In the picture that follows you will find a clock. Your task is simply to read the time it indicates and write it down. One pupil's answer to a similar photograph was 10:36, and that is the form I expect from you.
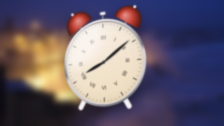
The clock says 8:09
